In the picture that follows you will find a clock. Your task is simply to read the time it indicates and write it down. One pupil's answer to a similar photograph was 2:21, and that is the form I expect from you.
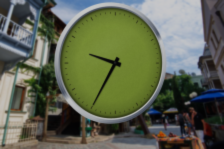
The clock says 9:35
